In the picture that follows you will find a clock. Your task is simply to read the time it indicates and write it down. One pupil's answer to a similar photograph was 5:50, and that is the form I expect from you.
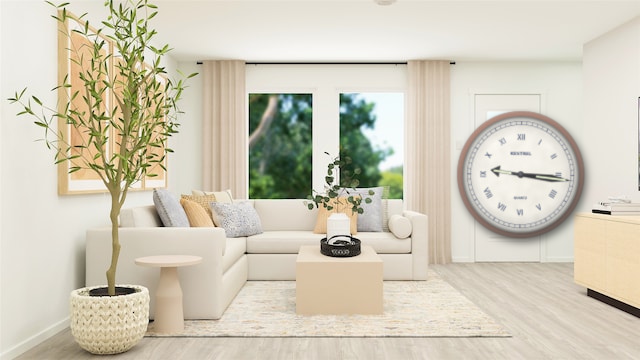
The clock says 9:16
